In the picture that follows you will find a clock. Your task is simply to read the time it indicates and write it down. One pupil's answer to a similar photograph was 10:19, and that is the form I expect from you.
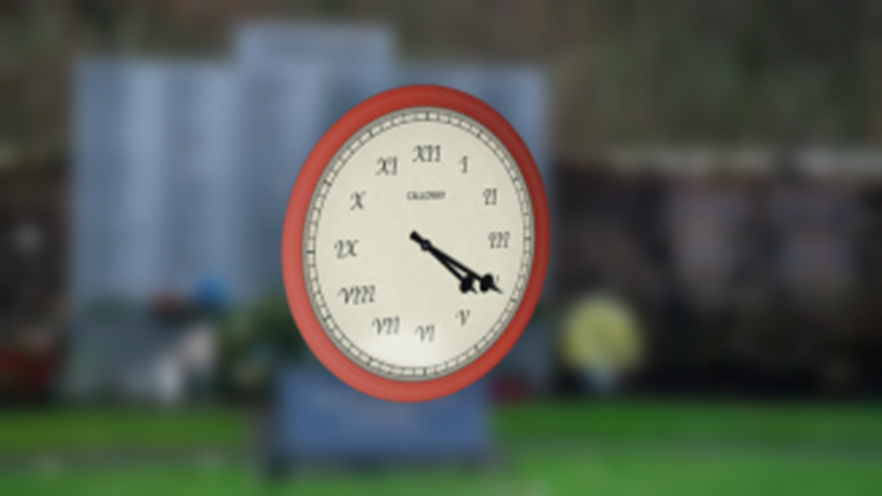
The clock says 4:20
